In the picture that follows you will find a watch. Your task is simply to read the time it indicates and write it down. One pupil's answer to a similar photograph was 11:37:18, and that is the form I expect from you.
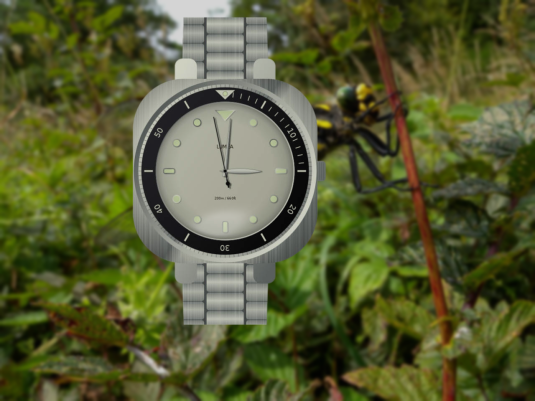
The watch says 3:00:58
